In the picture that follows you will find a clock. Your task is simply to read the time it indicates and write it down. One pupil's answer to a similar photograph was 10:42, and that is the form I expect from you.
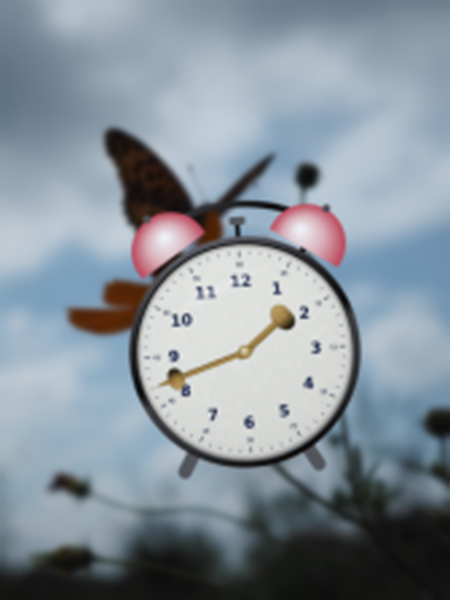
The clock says 1:42
